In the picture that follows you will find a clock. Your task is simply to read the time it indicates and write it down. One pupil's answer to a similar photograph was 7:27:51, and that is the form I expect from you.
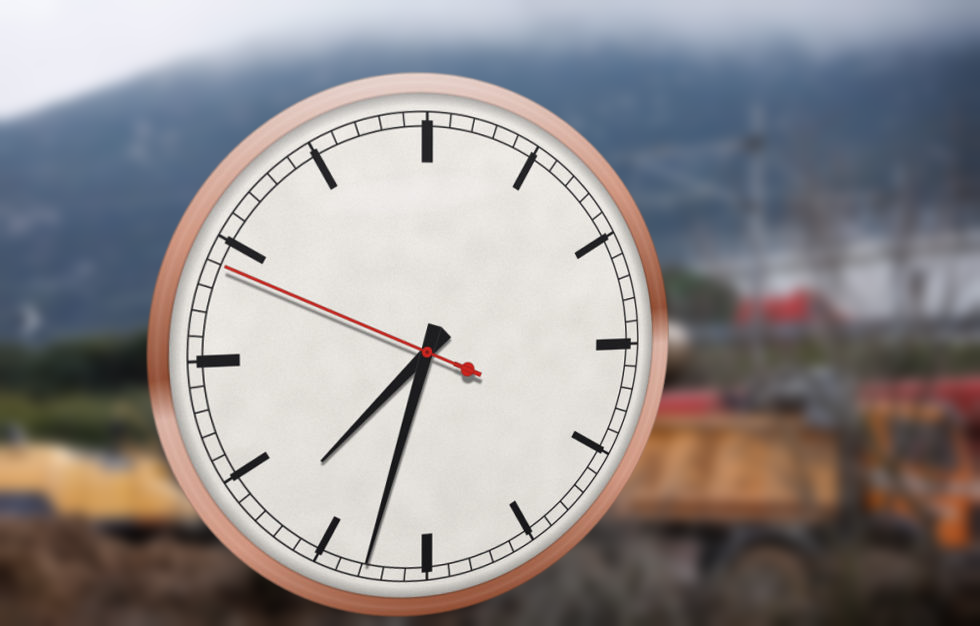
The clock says 7:32:49
